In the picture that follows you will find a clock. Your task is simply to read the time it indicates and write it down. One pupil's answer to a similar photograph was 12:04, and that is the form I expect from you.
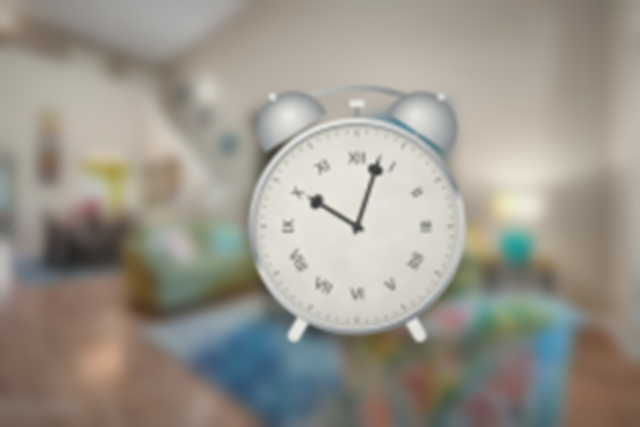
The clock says 10:03
